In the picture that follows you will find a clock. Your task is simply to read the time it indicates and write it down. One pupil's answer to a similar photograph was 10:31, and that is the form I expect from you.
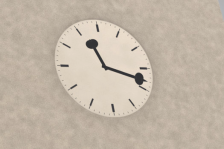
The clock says 11:18
